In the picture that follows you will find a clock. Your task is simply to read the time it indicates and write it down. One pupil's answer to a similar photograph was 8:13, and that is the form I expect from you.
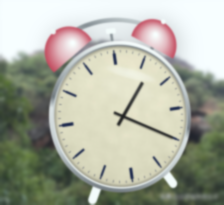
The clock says 1:20
